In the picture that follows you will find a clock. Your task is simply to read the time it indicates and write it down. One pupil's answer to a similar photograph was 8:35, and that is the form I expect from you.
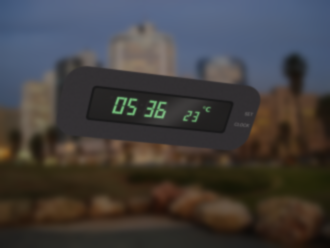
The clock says 5:36
